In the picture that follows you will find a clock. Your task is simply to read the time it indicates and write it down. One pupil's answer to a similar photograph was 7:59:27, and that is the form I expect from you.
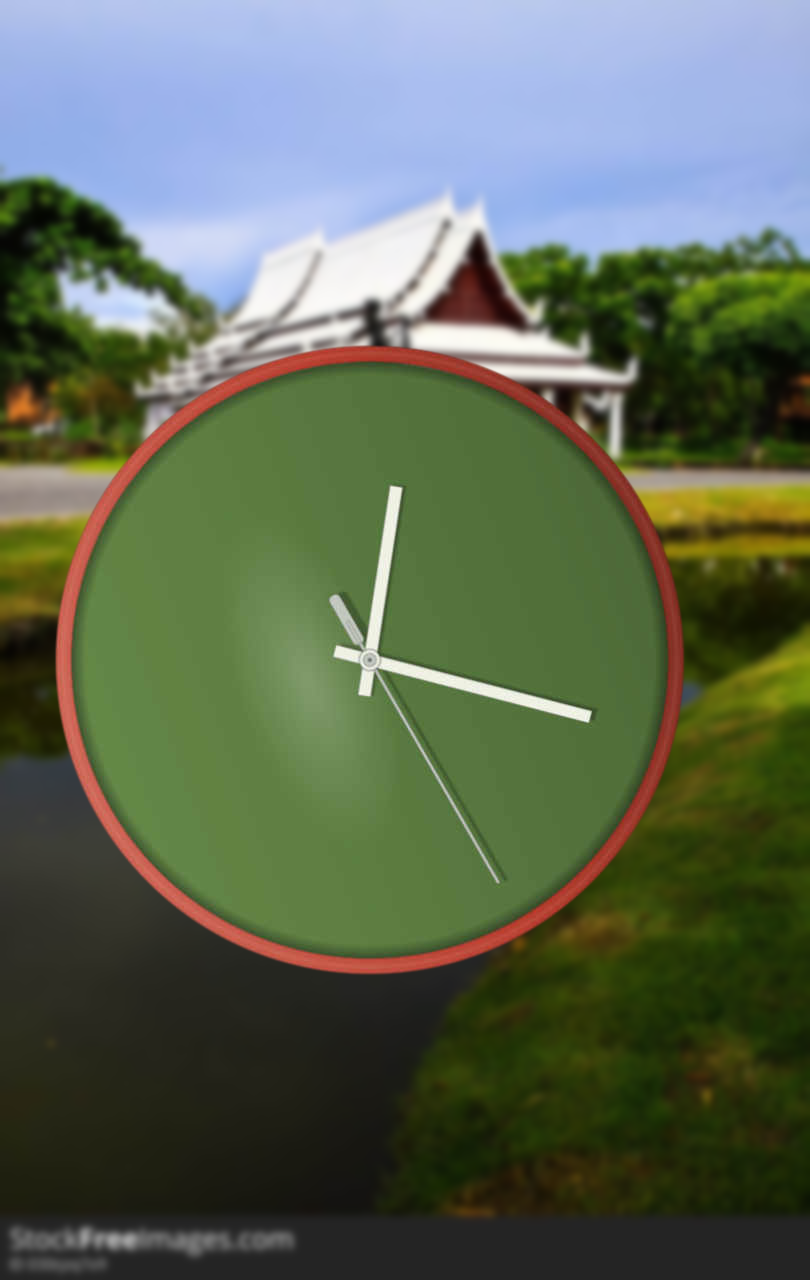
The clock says 12:17:25
